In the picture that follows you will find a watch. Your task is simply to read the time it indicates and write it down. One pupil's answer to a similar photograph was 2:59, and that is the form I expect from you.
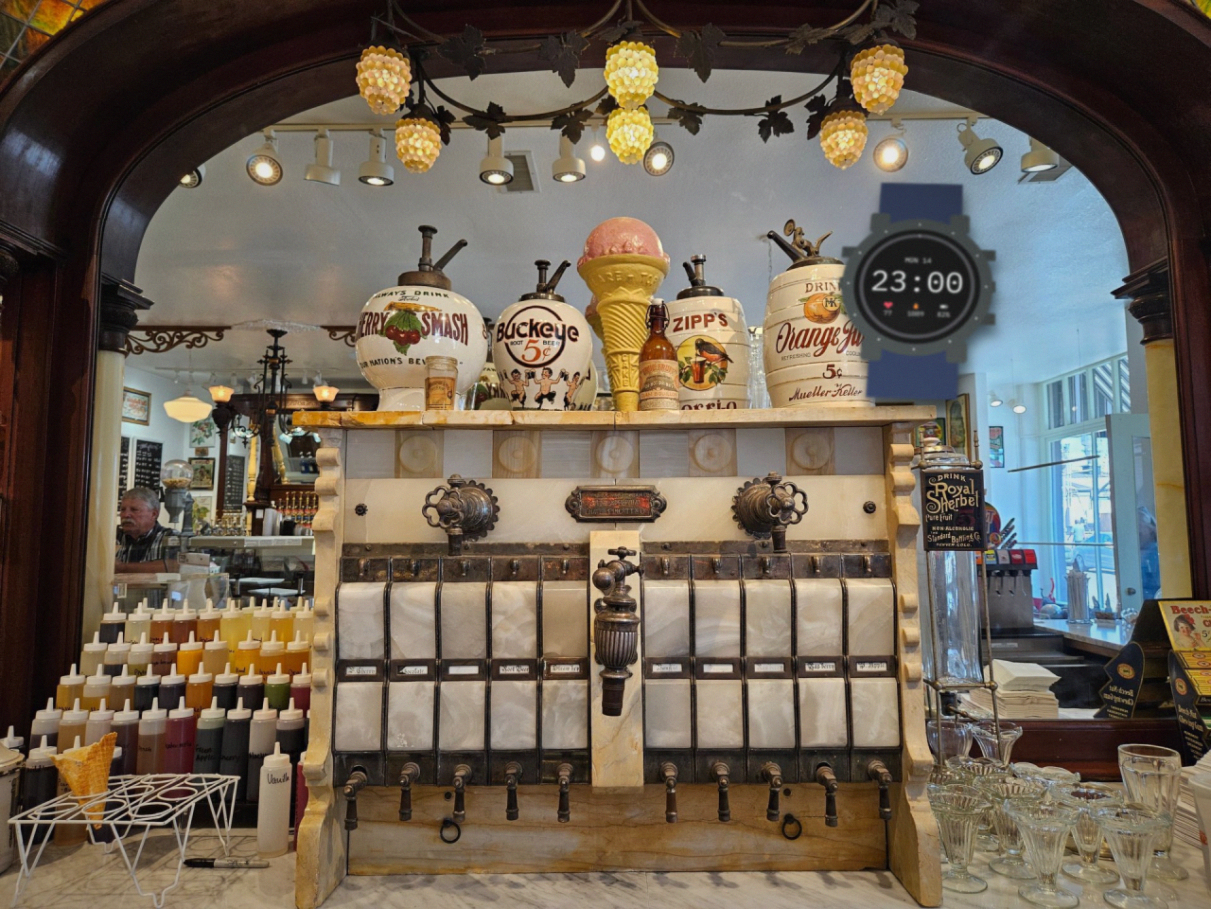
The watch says 23:00
